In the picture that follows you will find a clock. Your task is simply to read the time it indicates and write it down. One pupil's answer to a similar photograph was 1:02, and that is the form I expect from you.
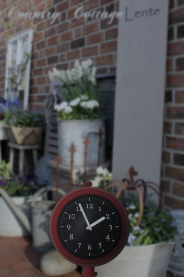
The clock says 1:56
